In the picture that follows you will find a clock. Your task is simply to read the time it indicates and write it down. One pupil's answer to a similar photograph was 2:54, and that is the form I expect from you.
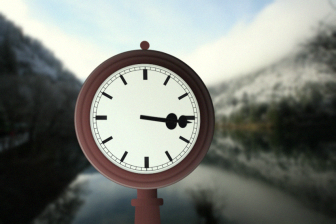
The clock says 3:16
